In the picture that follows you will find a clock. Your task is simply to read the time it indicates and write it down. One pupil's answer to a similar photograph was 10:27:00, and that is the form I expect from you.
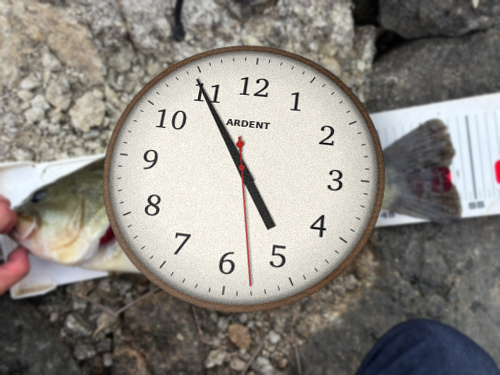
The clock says 4:54:28
